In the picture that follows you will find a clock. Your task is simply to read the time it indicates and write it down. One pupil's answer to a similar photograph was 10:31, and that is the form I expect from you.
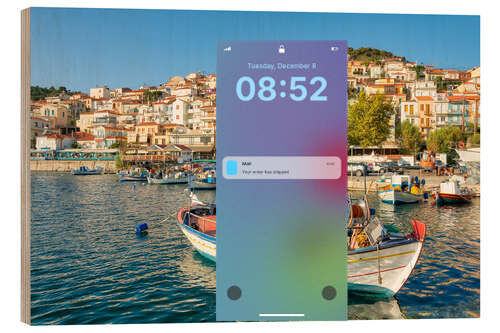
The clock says 8:52
